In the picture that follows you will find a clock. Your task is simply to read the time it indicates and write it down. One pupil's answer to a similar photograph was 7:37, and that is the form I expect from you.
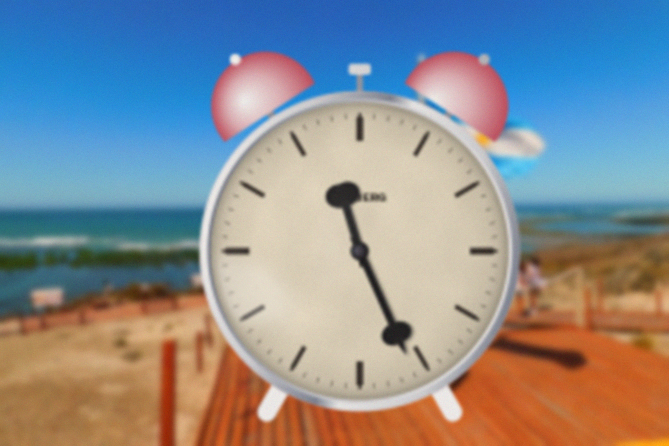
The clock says 11:26
